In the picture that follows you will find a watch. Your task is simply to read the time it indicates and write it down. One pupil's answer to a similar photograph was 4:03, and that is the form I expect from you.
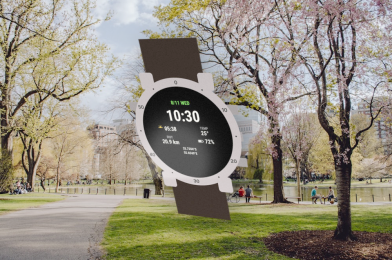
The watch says 10:30
